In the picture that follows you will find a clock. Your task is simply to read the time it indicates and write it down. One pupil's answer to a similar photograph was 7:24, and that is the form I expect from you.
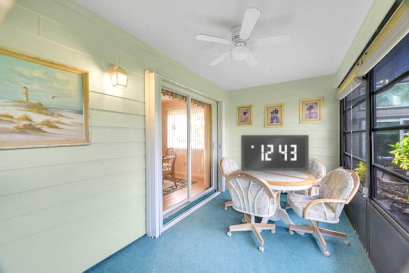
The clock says 12:43
